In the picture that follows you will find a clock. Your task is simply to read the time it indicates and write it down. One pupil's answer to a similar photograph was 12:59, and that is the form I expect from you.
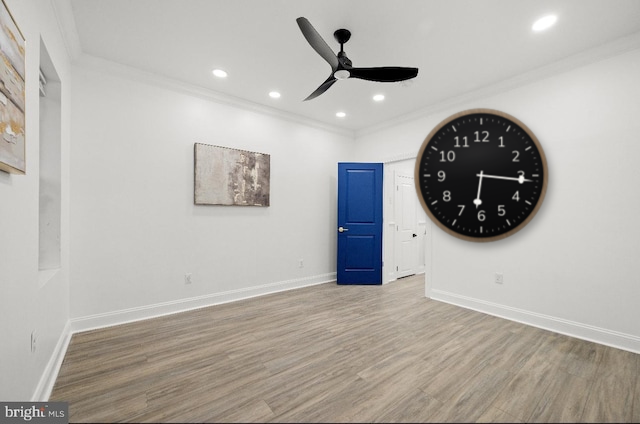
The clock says 6:16
